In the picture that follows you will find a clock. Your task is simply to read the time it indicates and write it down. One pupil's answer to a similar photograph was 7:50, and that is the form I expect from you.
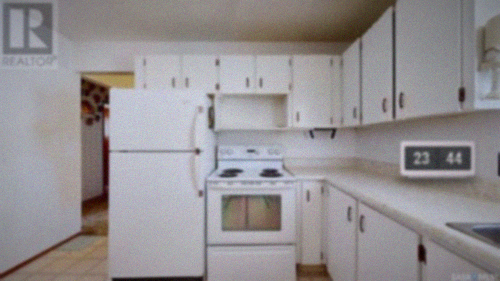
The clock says 23:44
